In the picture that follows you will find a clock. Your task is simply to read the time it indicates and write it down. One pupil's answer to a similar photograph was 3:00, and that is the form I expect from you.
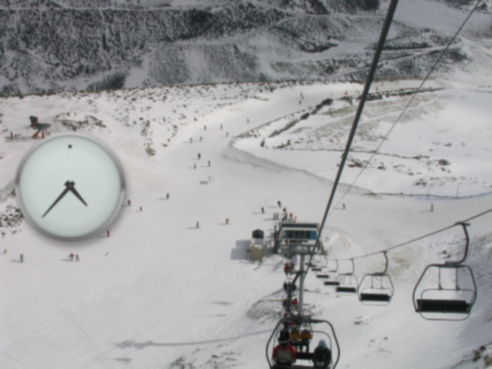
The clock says 4:37
